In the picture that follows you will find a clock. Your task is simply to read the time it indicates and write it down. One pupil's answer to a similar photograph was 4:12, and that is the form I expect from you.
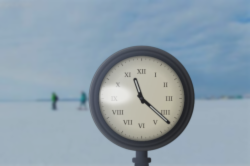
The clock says 11:22
